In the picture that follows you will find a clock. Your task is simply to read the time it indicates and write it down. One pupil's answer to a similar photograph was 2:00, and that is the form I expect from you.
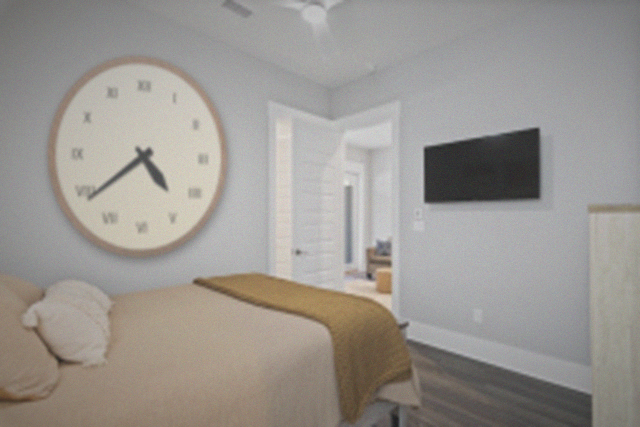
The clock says 4:39
